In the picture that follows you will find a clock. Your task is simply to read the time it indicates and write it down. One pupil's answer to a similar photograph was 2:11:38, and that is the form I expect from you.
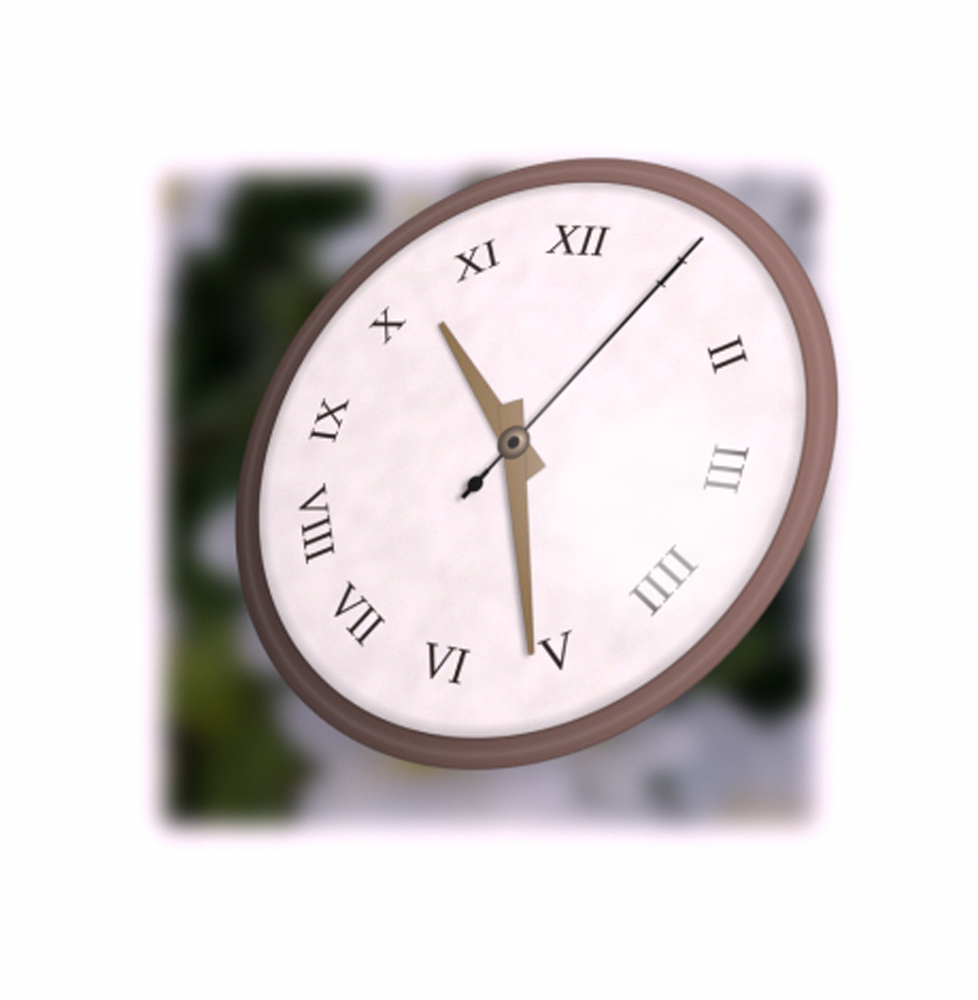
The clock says 10:26:05
